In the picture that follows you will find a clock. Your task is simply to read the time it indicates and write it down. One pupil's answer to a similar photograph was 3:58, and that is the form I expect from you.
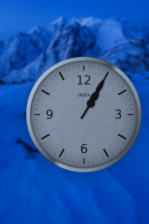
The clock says 1:05
